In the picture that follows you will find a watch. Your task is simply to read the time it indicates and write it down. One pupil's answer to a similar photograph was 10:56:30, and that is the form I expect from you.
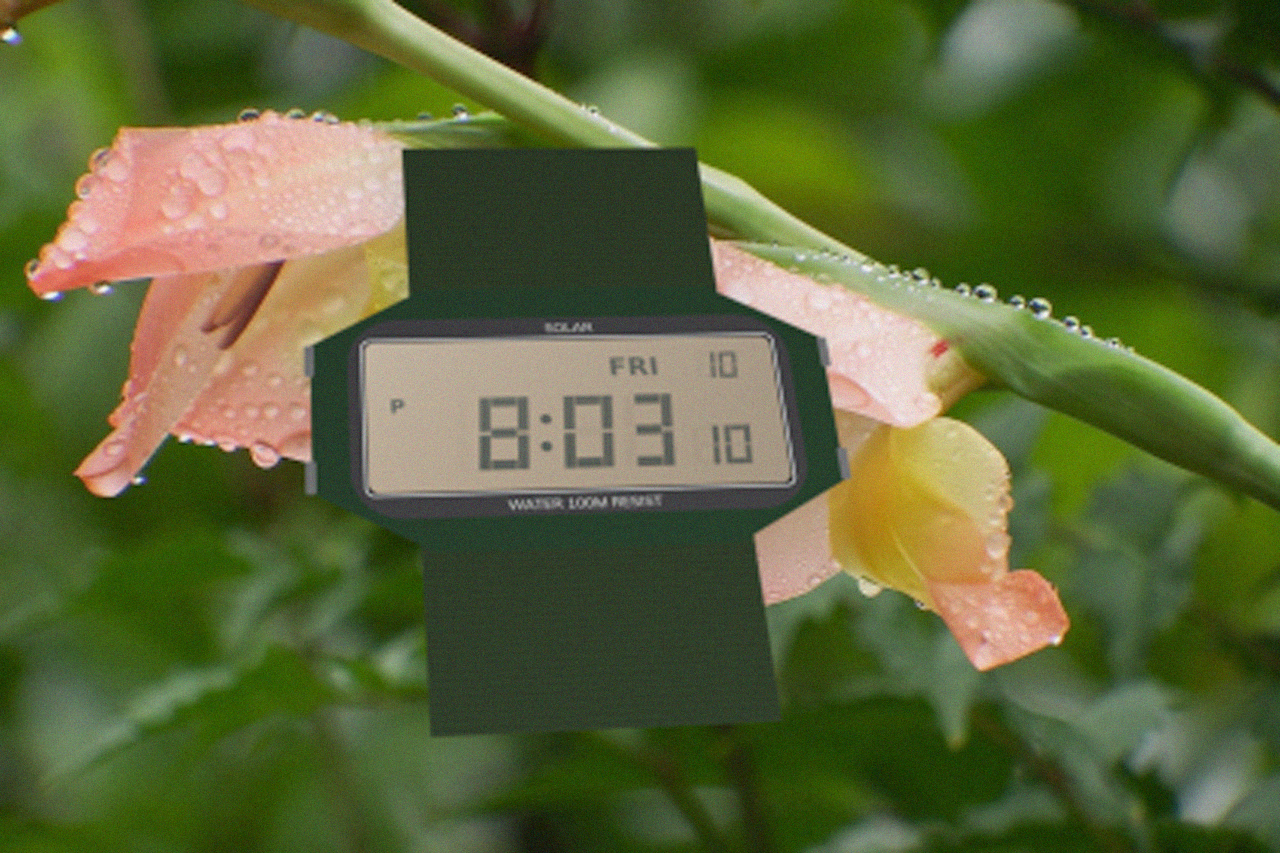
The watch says 8:03:10
